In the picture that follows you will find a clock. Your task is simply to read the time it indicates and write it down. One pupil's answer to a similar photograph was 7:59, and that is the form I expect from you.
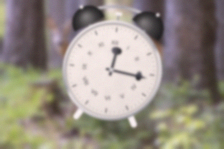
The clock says 12:16
